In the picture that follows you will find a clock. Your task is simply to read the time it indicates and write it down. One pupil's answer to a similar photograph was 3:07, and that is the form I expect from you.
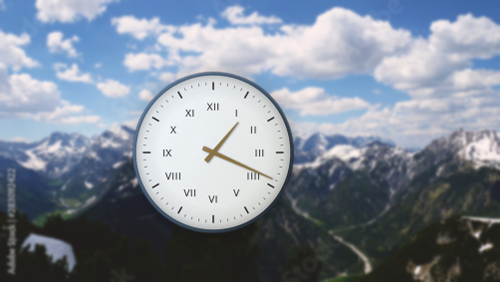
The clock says 1:19
